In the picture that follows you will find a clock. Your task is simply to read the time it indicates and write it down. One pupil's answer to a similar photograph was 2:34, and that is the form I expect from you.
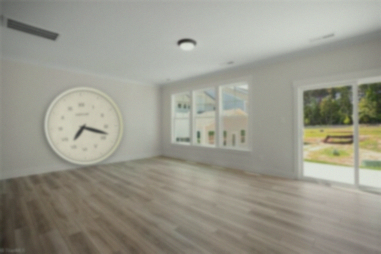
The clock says 7:18
